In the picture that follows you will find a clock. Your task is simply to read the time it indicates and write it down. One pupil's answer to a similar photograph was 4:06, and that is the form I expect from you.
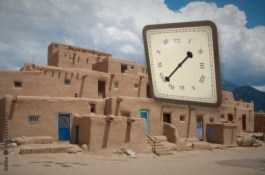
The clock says 1:38
